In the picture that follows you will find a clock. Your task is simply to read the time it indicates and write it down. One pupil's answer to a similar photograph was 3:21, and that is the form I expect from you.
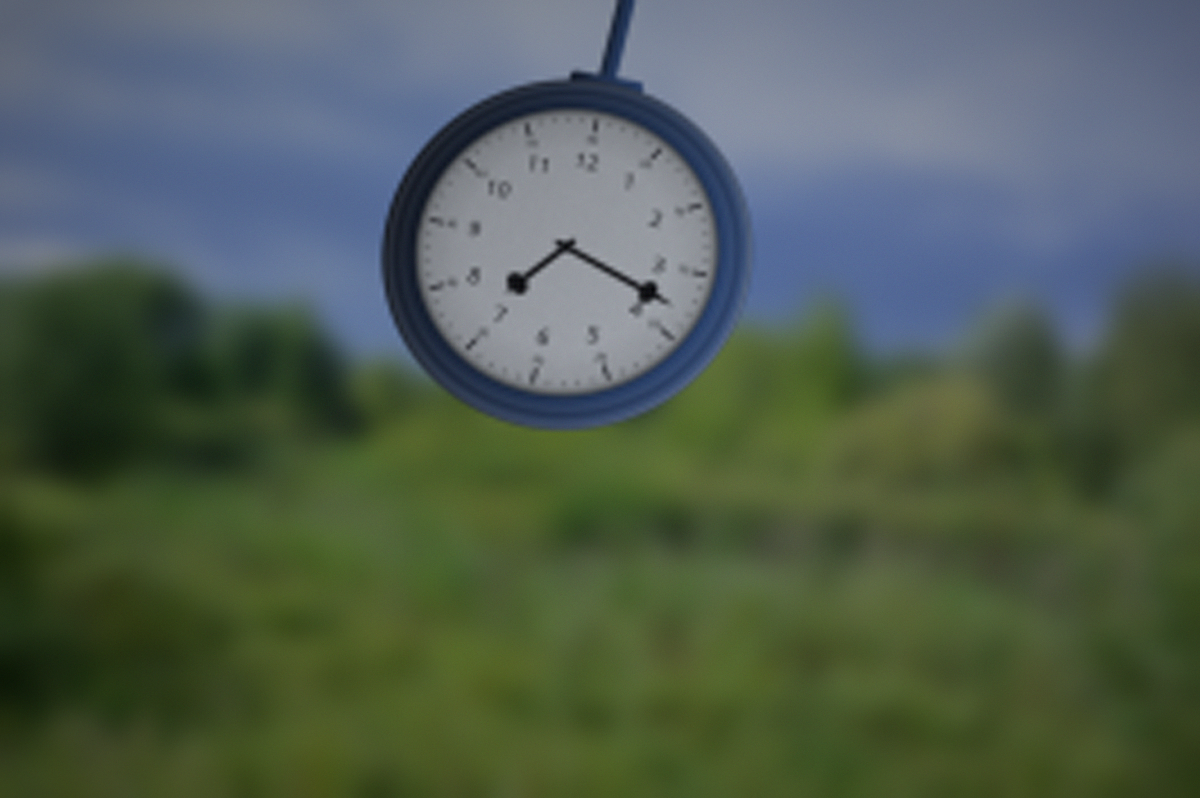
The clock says 7:18
